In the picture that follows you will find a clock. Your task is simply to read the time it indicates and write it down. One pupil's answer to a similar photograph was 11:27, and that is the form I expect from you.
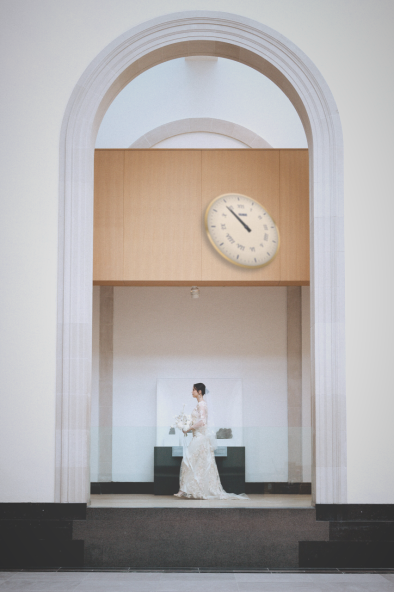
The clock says 10:54
